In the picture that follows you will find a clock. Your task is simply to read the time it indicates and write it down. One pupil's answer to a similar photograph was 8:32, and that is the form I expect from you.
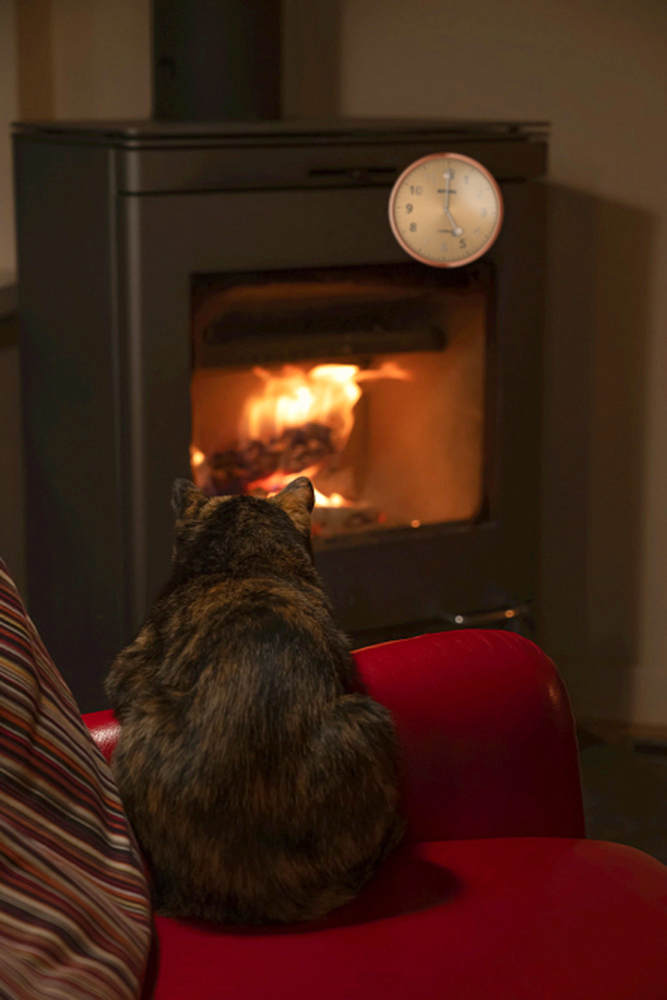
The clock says 5:00
